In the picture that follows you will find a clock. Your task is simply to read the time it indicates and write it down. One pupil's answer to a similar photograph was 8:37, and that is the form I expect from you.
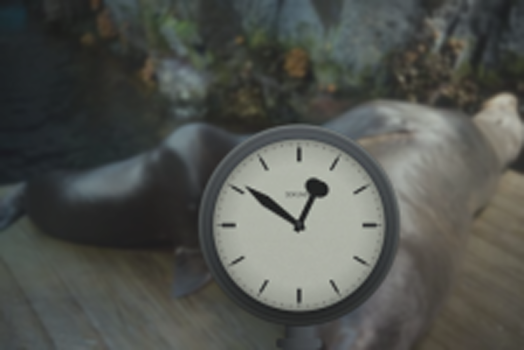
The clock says 12:51
